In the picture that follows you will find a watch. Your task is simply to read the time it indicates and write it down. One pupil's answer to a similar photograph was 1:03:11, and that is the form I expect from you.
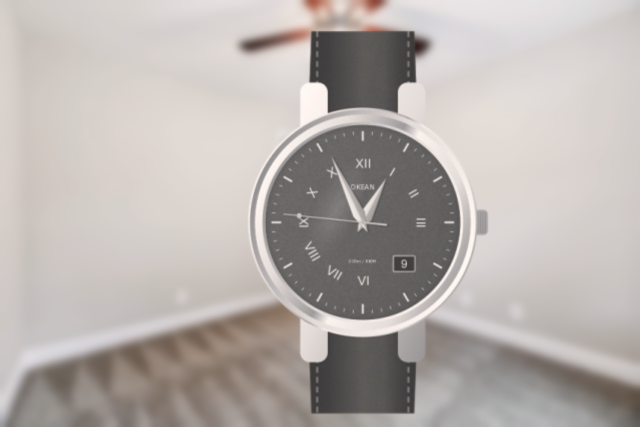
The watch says 12:55:46
